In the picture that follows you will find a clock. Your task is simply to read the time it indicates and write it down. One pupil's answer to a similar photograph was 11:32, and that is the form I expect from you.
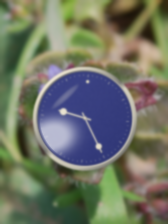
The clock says 9:25
